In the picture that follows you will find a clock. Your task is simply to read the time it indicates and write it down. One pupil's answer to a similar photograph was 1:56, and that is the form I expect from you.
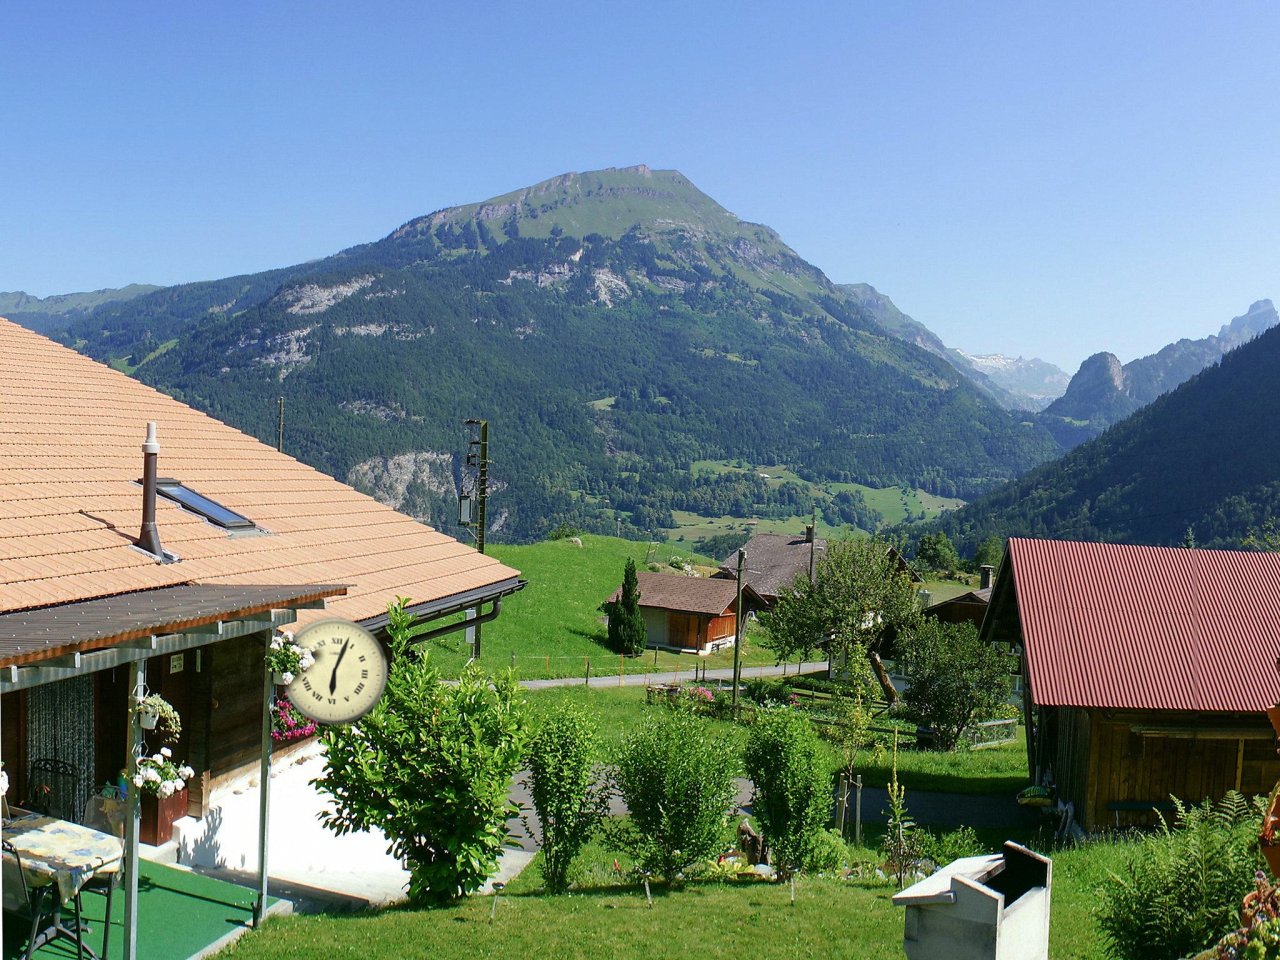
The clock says 6:03
